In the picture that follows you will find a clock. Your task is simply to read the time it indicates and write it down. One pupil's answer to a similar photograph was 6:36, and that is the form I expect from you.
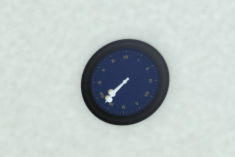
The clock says 7:37
